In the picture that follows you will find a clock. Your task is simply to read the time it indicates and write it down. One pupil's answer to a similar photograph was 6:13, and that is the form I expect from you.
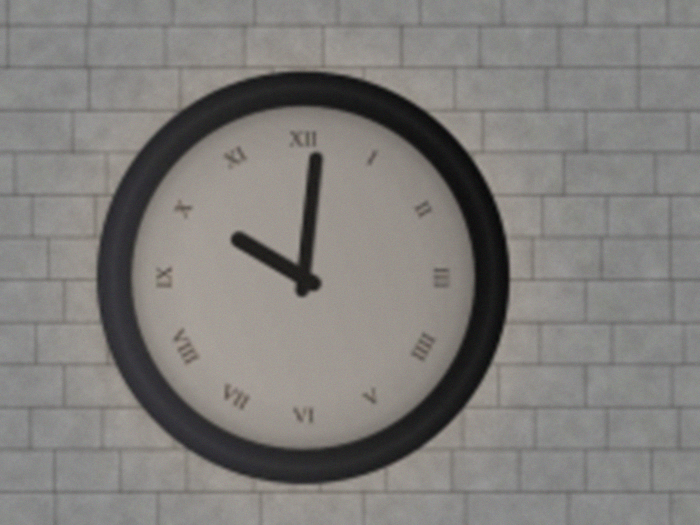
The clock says 10:01
